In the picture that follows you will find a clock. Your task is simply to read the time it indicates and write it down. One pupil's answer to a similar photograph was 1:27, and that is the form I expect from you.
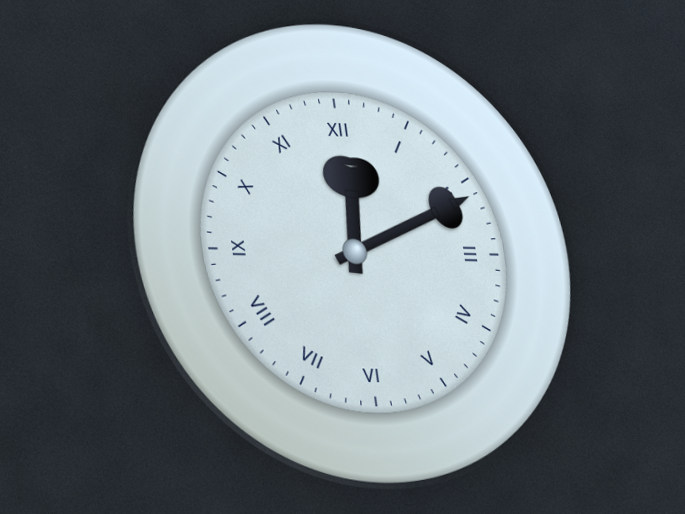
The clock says 12:11
